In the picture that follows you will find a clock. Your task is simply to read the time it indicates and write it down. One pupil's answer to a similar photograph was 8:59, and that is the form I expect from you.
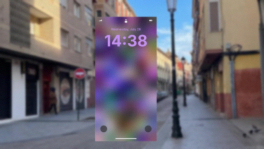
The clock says 14:38
